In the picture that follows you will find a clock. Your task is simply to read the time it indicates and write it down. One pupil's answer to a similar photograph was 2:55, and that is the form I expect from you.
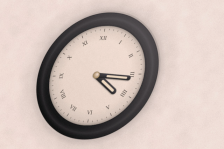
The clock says 4:16
